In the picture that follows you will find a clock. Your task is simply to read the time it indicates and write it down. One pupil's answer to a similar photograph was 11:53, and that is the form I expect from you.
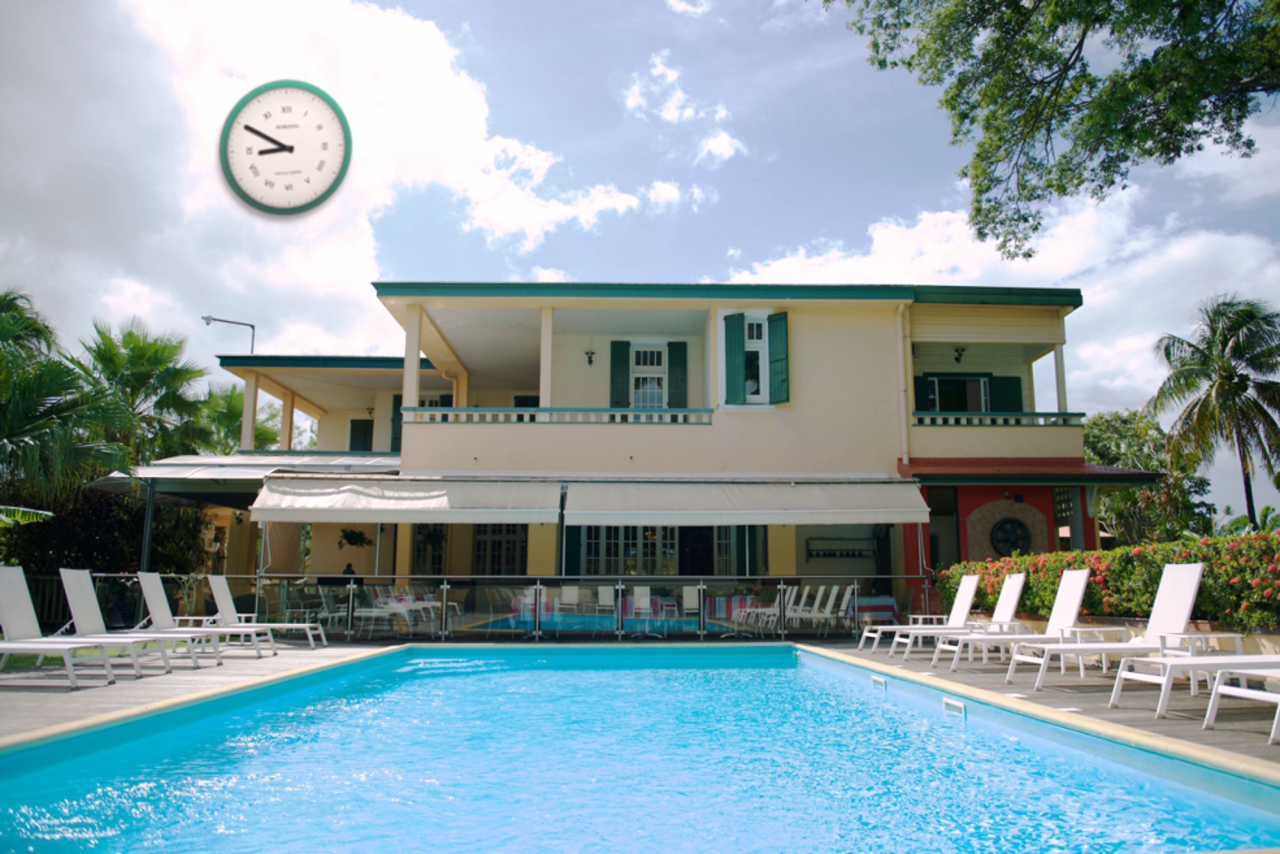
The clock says 8:50
